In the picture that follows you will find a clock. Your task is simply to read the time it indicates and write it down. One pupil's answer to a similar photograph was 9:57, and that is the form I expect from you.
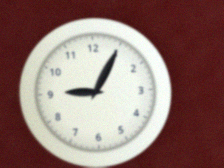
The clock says 9:05
